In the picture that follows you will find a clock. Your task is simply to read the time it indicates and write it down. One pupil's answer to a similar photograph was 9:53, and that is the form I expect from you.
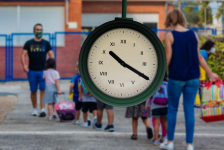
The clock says 10:20
